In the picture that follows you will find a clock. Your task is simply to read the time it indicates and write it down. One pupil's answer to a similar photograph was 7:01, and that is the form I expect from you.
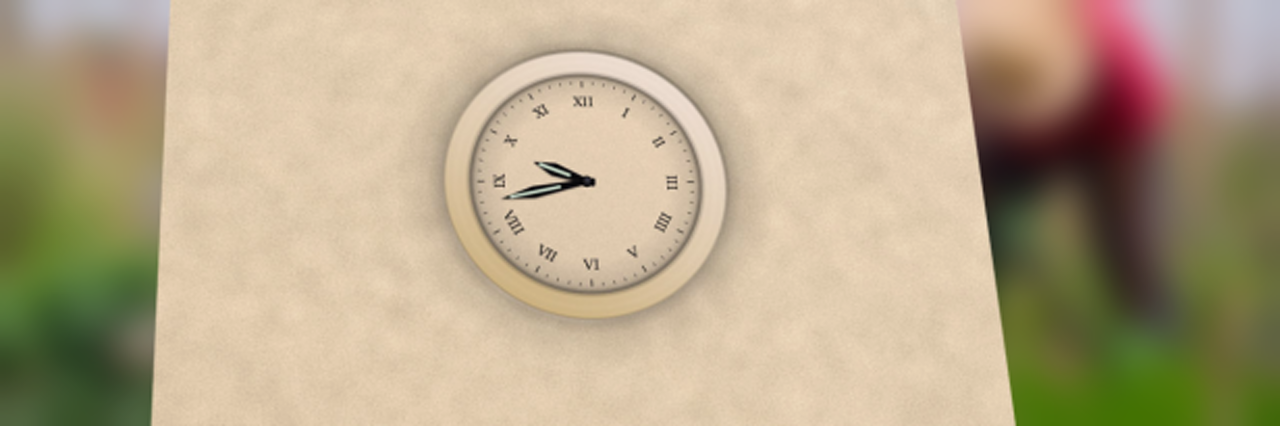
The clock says 9:43
